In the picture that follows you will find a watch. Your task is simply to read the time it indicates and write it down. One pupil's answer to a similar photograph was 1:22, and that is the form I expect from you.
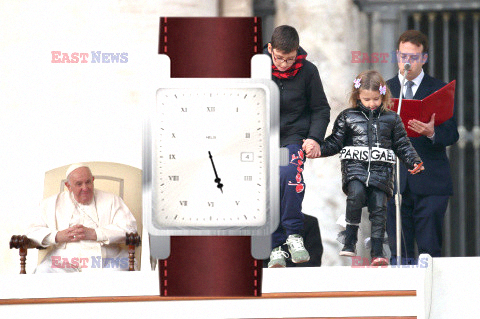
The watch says 5:27
